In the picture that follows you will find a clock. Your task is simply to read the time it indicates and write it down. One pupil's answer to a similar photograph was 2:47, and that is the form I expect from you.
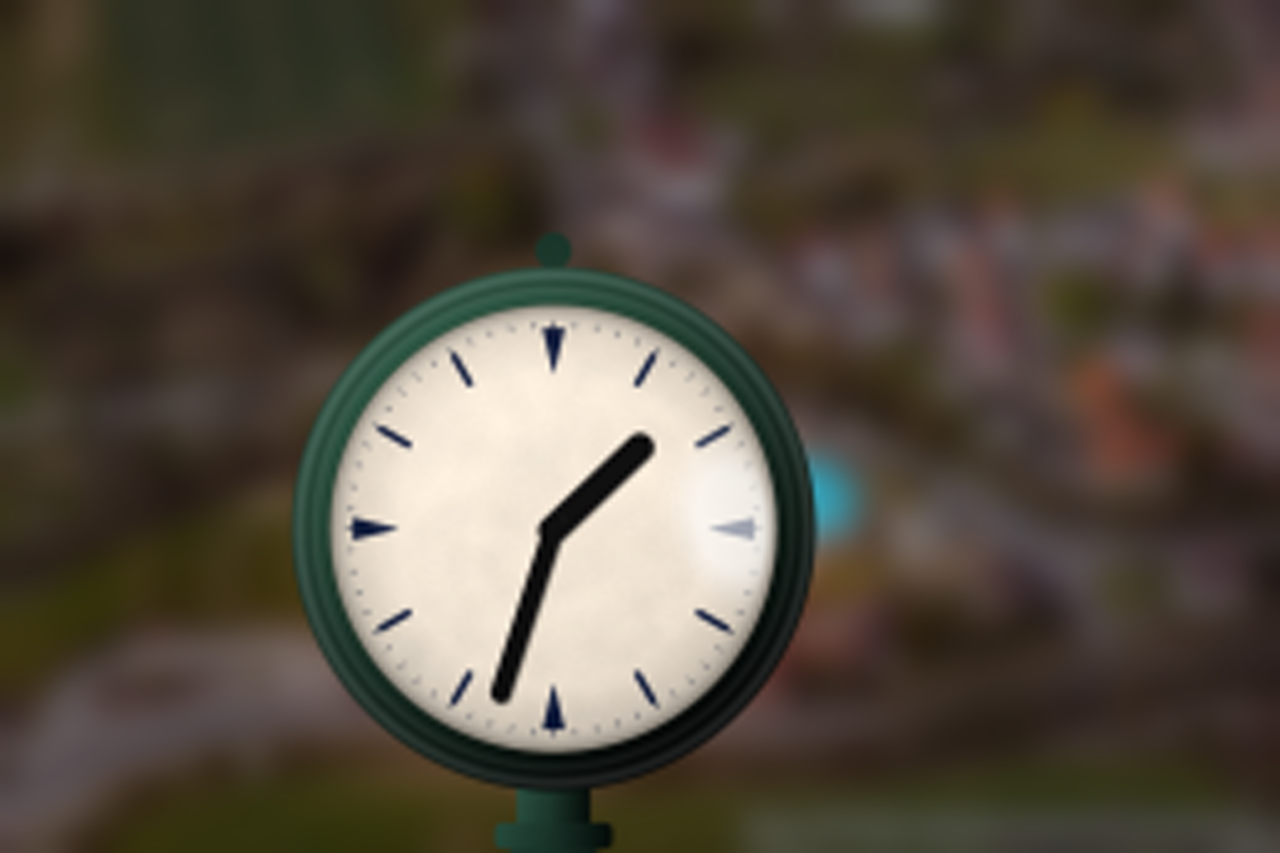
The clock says 1:33
